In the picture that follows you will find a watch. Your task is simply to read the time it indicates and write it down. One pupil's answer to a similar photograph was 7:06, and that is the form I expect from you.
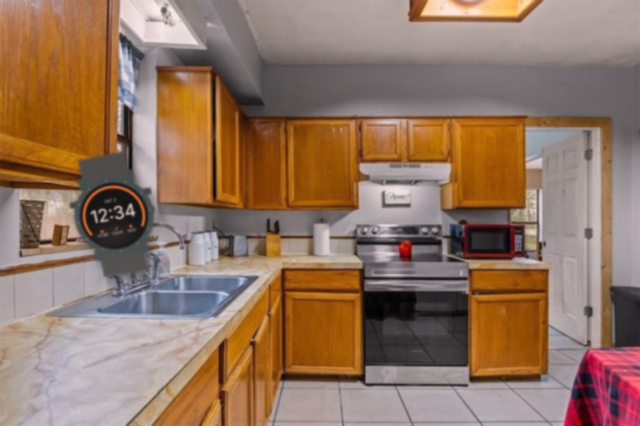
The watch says 12:34
